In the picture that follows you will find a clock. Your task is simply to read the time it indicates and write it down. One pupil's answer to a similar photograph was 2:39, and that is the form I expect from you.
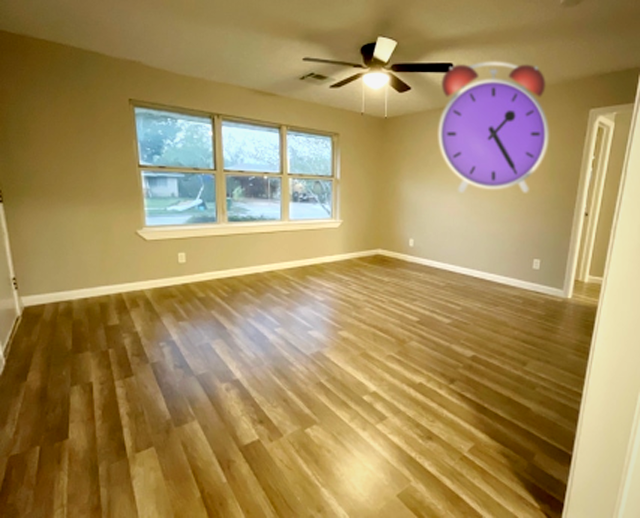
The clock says 1:25
